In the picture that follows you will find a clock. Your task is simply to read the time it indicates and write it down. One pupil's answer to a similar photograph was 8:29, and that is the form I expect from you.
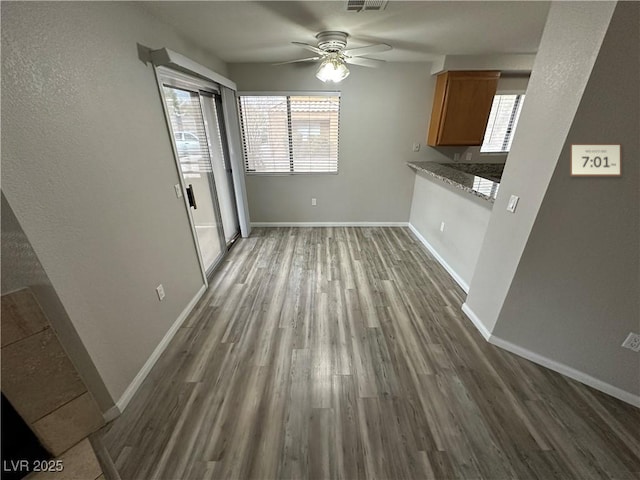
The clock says 7:01
